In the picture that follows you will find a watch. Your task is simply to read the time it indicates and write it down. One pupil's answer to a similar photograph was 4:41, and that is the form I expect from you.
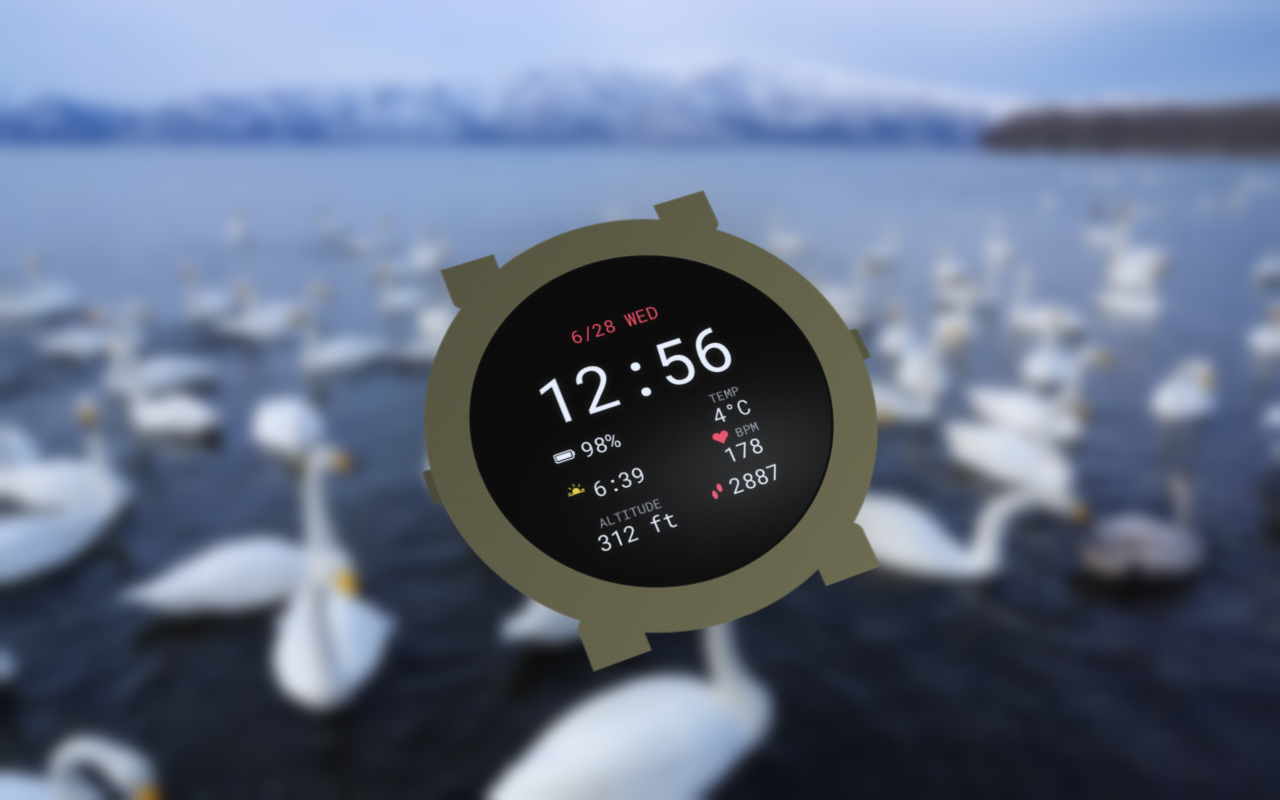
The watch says 12:56
